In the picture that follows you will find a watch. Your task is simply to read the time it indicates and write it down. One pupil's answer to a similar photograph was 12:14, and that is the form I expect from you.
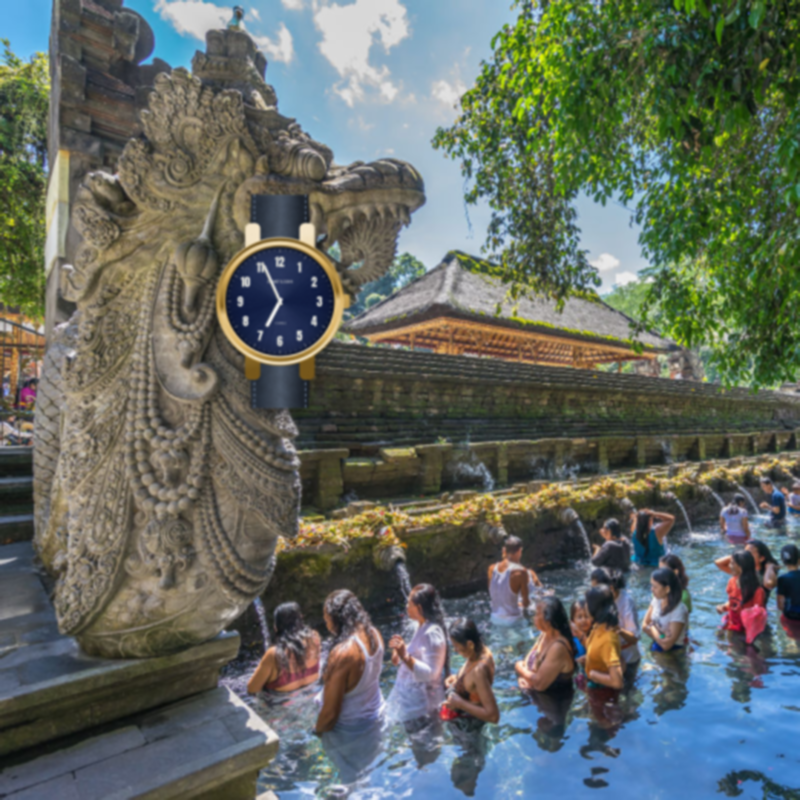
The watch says 6:56
